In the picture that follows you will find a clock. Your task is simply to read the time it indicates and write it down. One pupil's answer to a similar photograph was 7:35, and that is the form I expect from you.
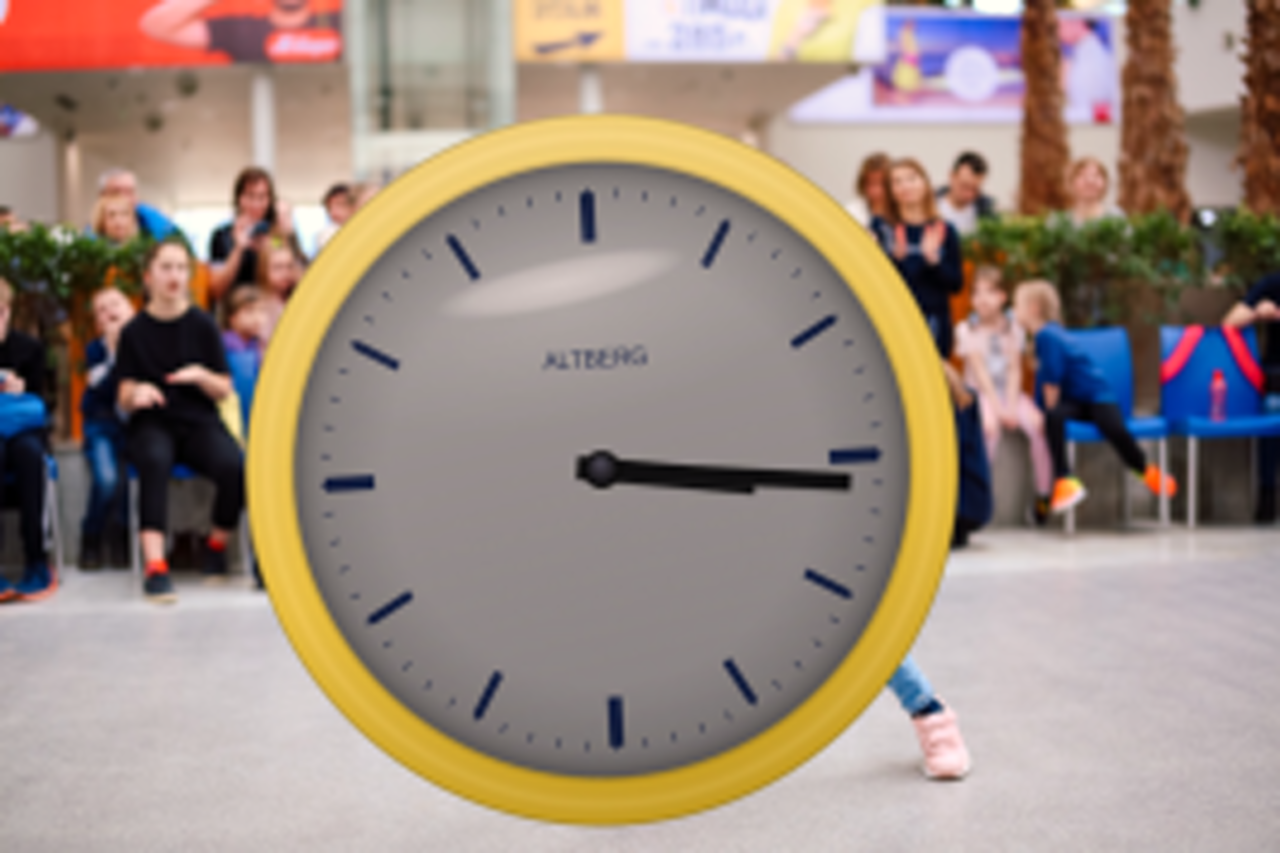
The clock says 3:16
